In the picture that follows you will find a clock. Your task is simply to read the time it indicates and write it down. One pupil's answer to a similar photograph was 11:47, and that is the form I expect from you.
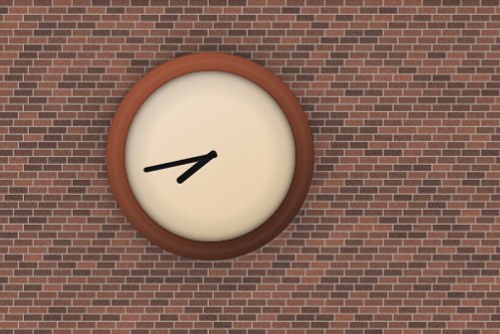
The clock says 7:43
